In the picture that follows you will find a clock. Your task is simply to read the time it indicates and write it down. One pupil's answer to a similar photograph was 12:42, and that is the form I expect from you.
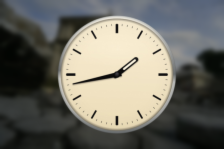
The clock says 1:43
